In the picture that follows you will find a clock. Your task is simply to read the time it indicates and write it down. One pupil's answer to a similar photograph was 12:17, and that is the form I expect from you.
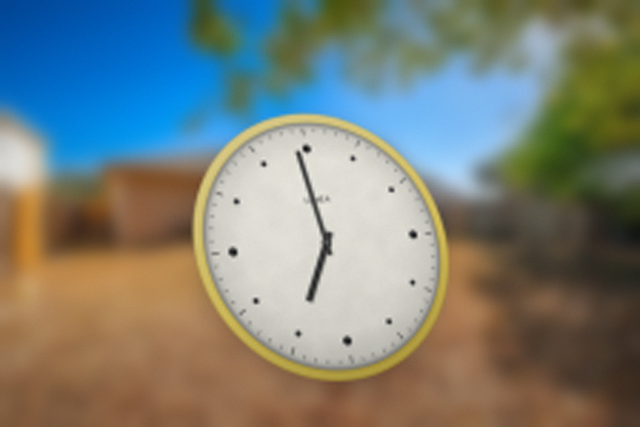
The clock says 6:59
